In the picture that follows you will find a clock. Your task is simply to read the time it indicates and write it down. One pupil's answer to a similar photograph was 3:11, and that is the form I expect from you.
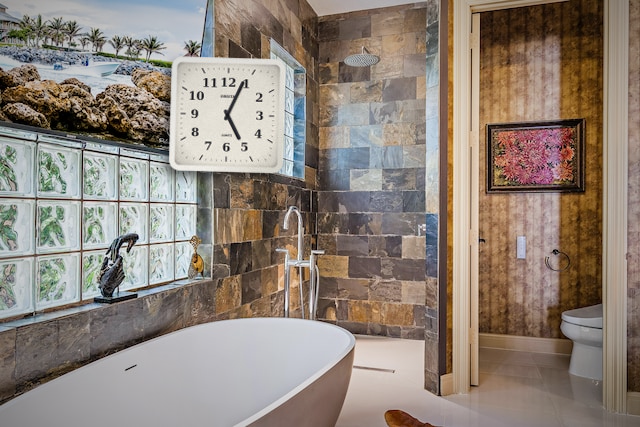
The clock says 5:04
